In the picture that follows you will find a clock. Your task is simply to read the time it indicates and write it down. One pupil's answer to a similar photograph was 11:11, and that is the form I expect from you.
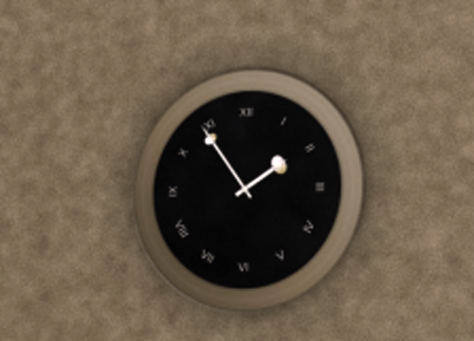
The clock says 1:54
